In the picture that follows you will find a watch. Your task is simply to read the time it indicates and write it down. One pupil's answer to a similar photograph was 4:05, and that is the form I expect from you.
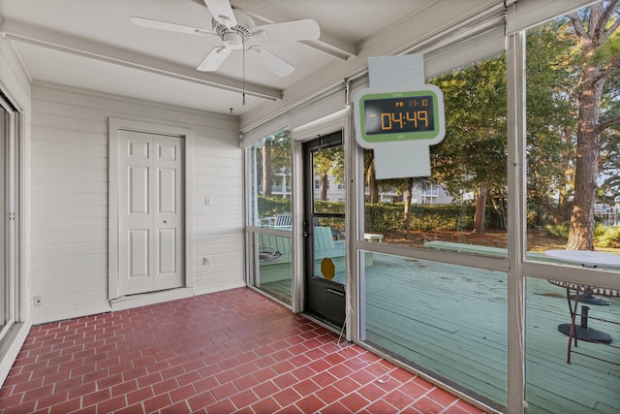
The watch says 4:49
